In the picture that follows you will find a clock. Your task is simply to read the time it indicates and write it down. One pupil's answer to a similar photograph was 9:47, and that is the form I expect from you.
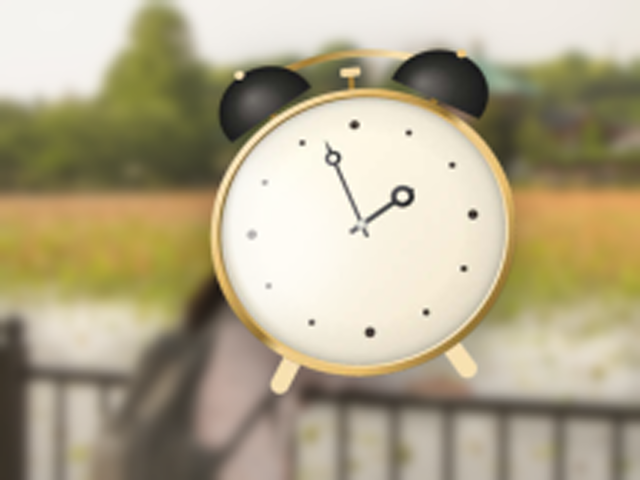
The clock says 1:57
